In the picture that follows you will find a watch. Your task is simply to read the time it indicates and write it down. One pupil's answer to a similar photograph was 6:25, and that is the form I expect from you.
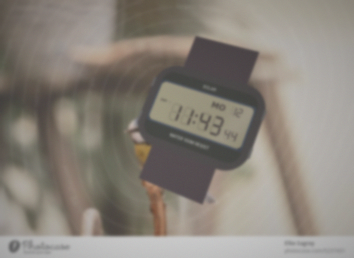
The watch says 11:43
